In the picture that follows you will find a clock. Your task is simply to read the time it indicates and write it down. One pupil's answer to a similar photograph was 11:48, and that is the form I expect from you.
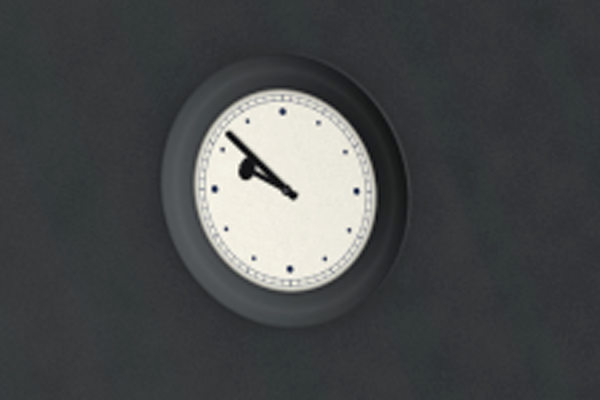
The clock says 9:52
